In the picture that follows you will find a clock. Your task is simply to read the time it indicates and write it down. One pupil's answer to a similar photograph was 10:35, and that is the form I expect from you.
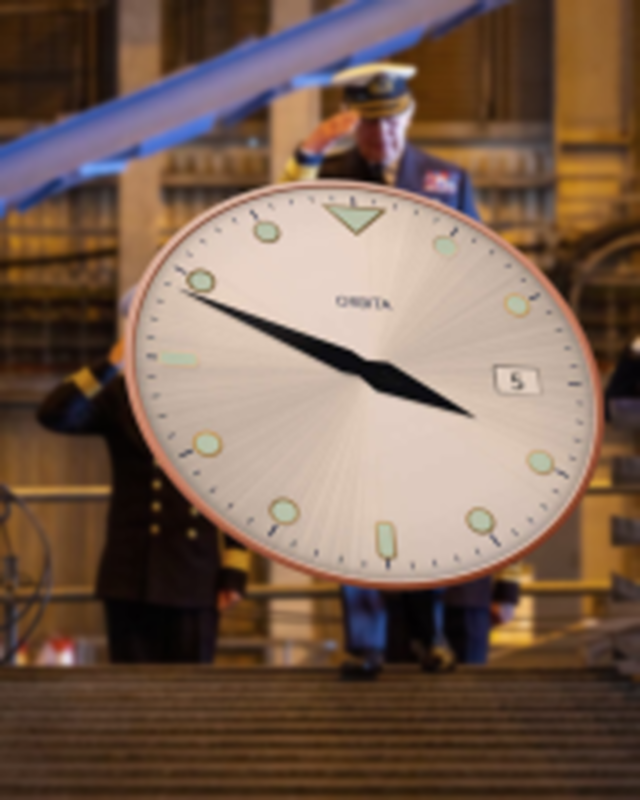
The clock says 3:49
